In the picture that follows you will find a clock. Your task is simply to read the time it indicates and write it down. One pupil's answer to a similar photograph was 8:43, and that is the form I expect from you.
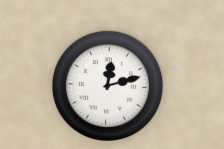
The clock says 12:12
